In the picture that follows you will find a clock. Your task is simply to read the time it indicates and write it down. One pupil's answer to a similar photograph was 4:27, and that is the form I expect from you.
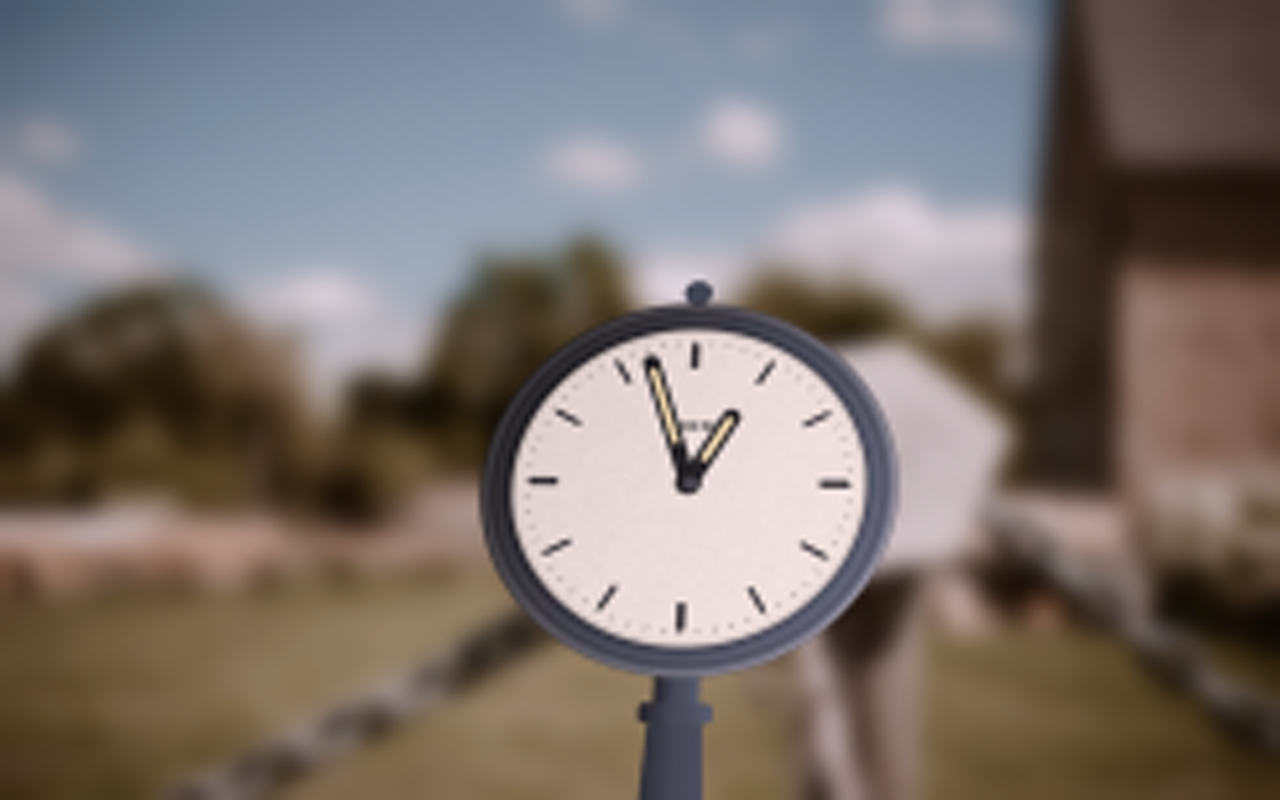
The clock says 12:57
